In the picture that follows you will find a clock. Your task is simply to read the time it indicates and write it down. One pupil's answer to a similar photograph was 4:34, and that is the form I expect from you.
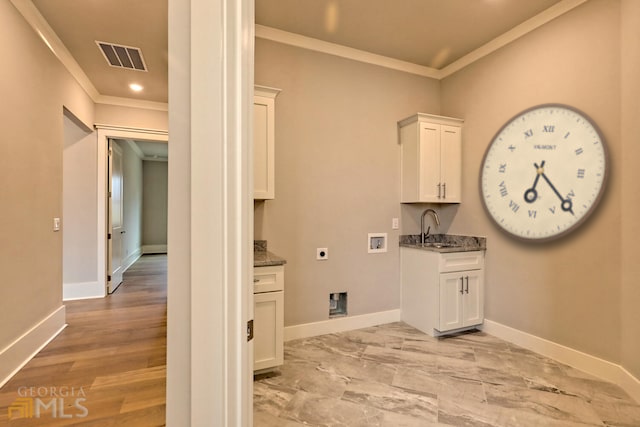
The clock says 6:22
